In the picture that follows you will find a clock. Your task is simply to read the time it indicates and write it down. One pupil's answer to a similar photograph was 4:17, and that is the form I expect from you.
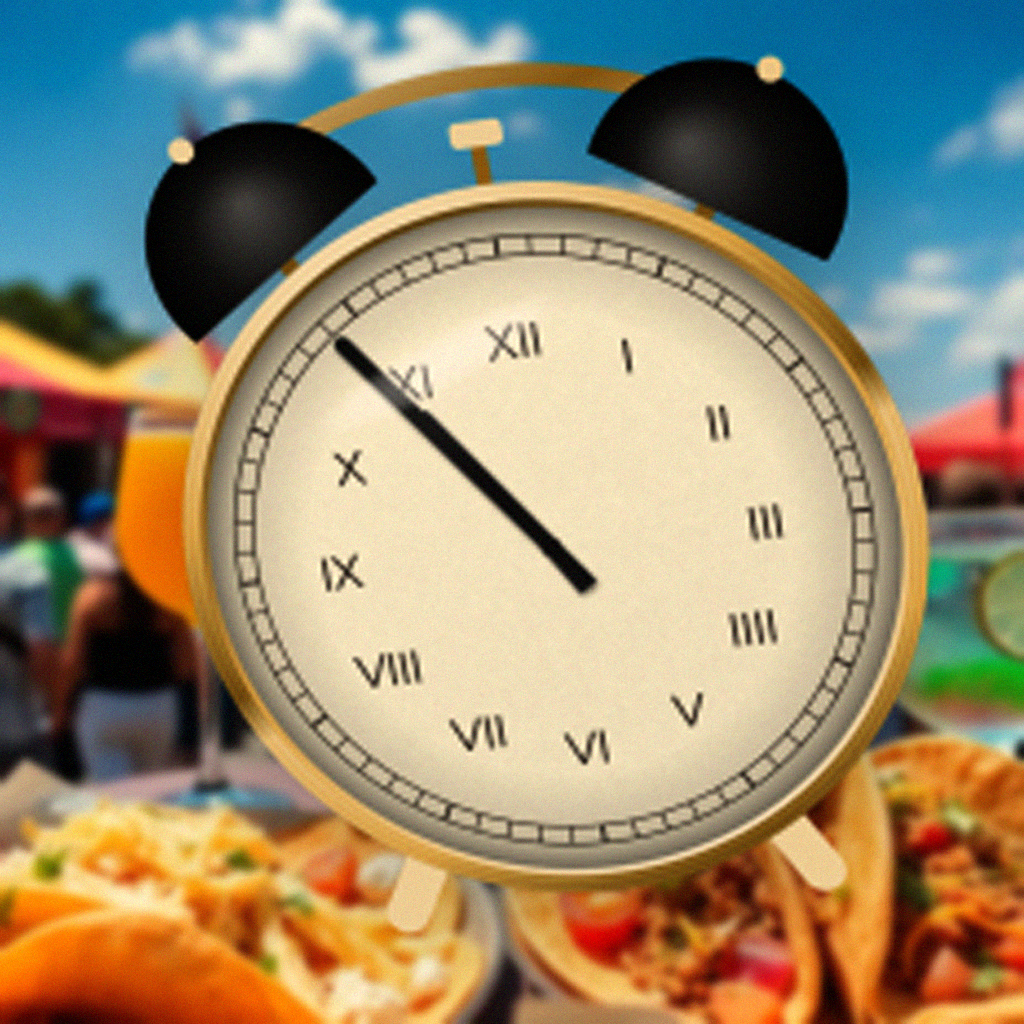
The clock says 10:54
